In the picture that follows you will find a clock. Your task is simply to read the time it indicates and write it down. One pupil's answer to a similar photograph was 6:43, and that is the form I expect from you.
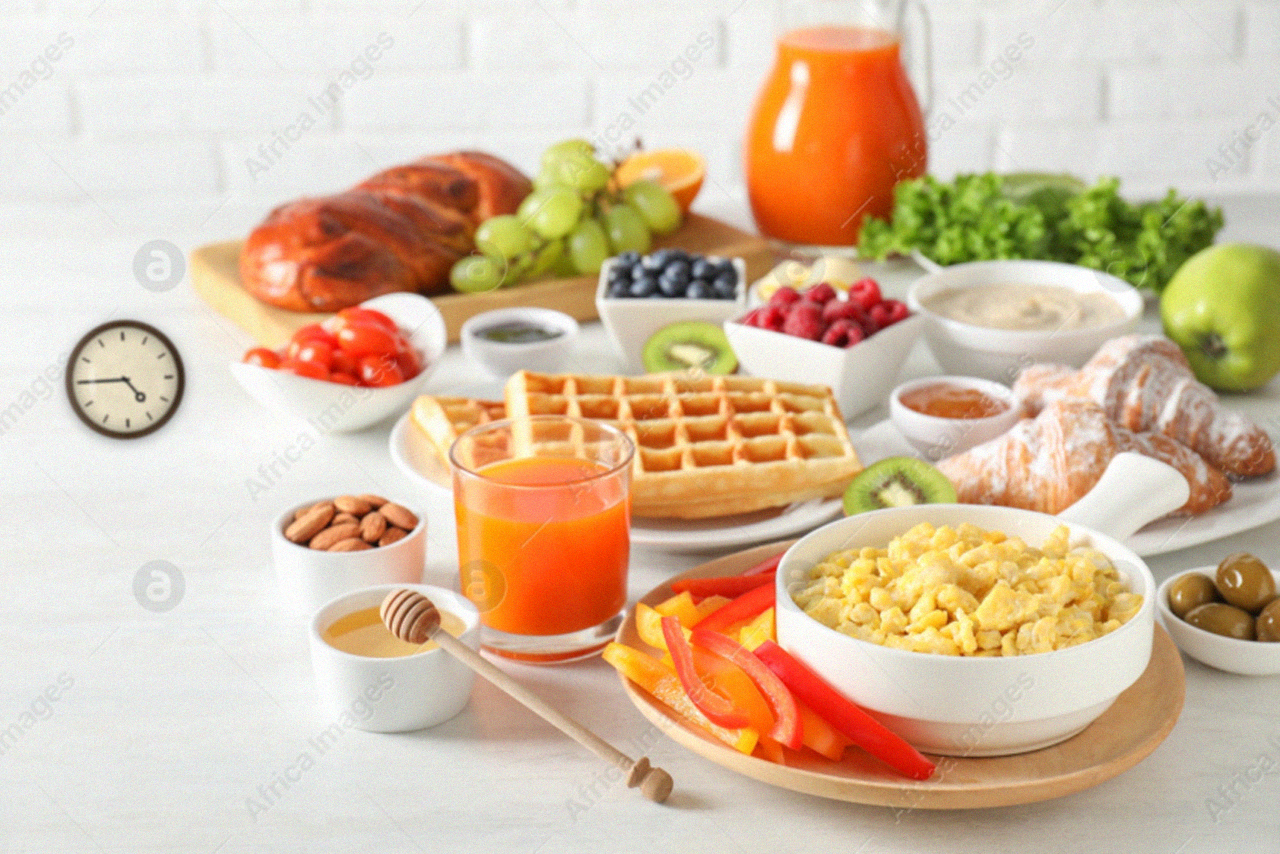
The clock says 4:45
